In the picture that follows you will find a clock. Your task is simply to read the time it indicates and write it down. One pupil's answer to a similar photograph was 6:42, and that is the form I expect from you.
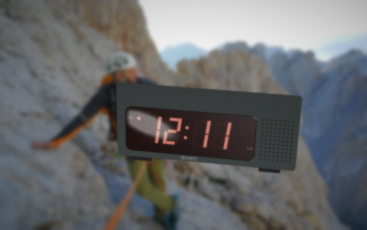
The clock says 12:11
